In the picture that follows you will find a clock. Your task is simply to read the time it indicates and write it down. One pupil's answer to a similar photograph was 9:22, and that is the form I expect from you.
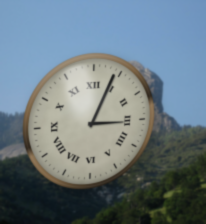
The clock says 3:04
